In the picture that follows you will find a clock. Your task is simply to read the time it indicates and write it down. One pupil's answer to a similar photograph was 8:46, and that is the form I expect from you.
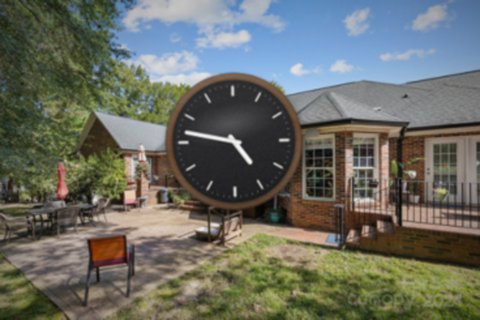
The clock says 4:47
